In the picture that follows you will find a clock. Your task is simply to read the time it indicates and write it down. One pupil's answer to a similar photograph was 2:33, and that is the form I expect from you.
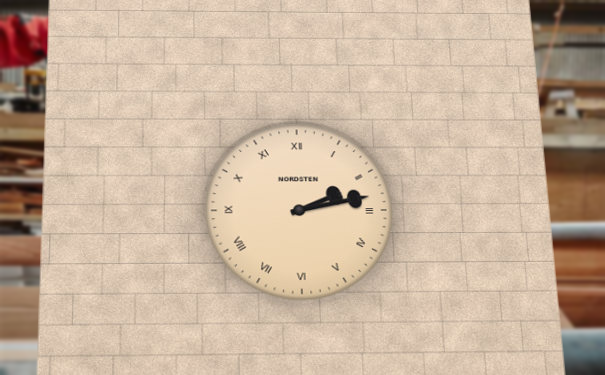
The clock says 2:13
